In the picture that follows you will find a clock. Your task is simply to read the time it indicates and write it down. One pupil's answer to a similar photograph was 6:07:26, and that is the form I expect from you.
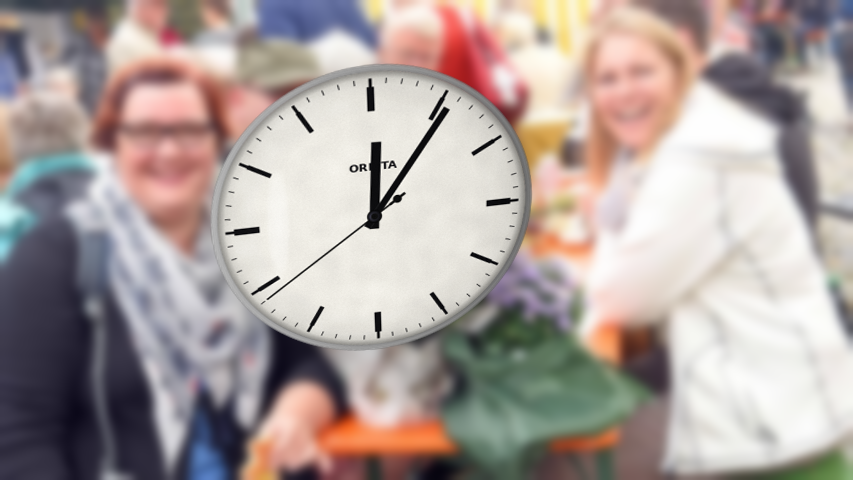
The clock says 12:05:39
